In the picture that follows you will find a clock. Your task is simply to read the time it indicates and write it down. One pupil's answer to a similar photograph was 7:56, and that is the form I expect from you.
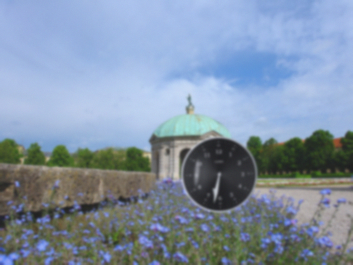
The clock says 6:32
